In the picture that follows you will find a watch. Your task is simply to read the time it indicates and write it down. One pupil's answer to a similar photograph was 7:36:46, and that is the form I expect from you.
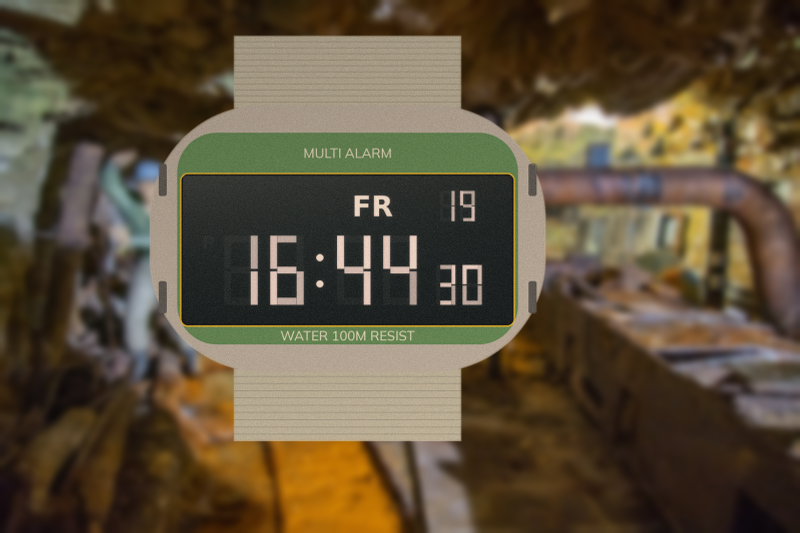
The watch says 16:44:30
